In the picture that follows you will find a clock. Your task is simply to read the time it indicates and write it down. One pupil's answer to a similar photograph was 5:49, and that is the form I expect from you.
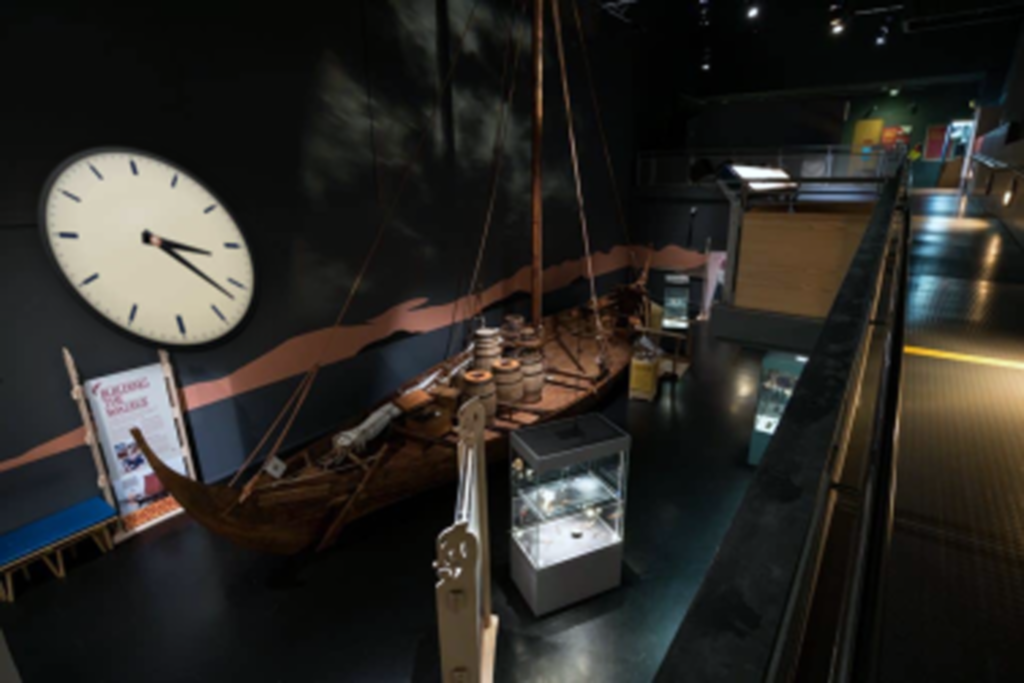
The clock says 3:22
